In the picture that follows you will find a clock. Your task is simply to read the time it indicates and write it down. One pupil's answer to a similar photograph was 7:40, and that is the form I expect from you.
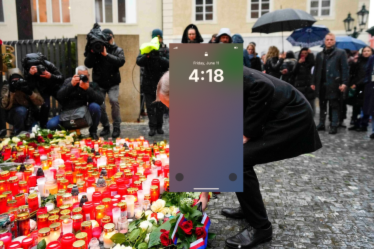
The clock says 4:18
